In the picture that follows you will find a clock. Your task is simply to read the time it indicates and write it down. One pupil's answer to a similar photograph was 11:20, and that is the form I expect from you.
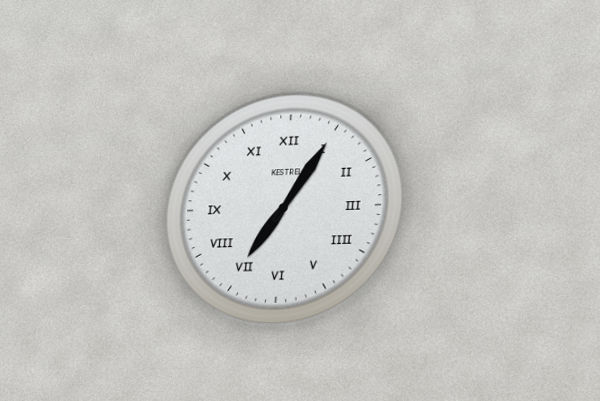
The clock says 7:05
